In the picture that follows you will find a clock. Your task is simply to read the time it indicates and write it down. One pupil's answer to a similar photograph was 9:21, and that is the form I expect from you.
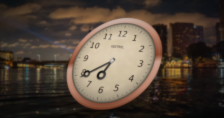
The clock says 6:39
